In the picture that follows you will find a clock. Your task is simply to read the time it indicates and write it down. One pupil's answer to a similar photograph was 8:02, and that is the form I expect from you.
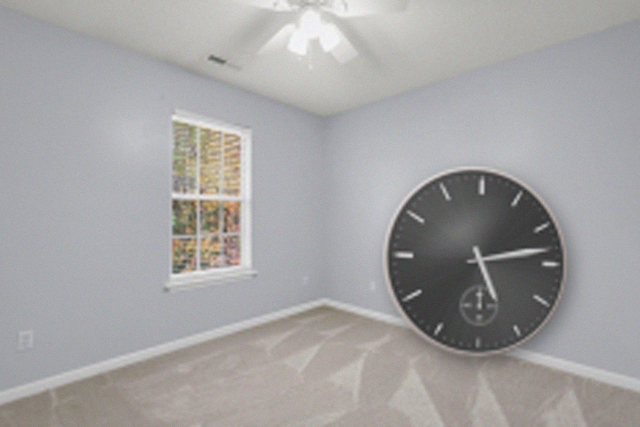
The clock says 5:13
